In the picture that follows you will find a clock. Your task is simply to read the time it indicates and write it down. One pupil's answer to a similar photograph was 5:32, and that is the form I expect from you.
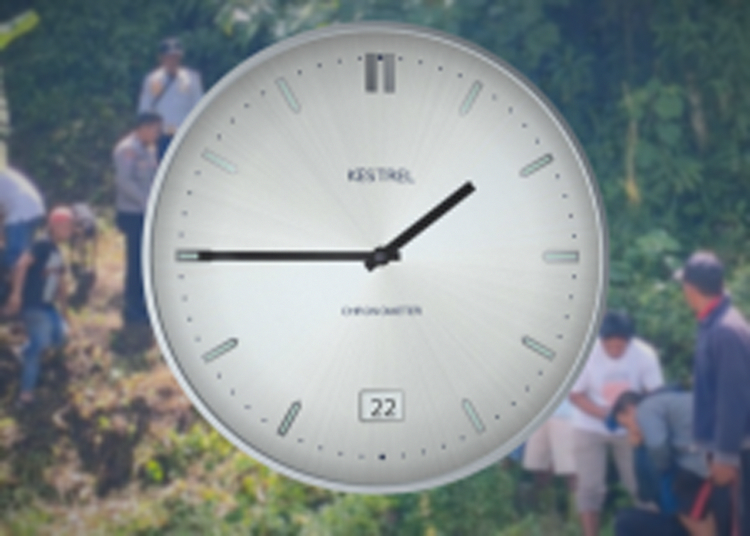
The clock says 1:45
